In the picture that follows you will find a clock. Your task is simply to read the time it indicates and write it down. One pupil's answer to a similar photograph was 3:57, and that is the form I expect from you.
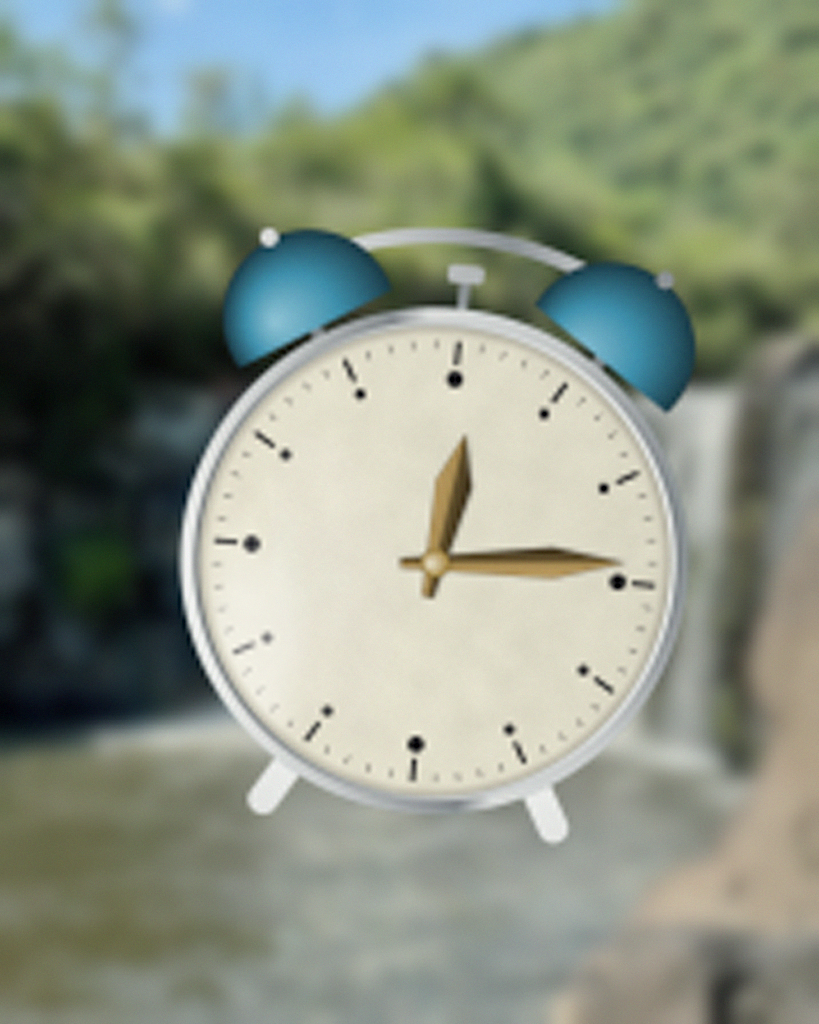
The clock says 12:14
